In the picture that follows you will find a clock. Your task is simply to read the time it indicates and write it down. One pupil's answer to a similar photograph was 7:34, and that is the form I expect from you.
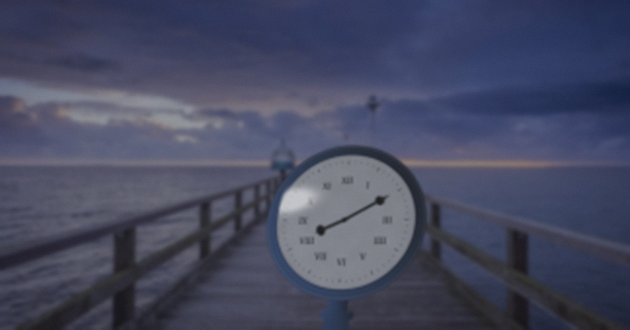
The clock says 8:10
